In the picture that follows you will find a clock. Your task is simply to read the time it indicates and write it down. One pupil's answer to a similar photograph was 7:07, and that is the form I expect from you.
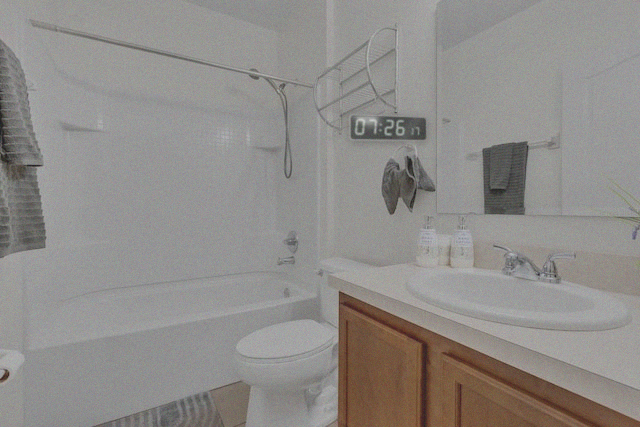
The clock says 7:26
